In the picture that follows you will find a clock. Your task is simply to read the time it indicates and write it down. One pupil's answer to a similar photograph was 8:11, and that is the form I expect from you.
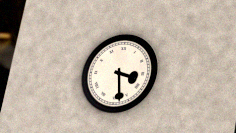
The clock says 3:28
